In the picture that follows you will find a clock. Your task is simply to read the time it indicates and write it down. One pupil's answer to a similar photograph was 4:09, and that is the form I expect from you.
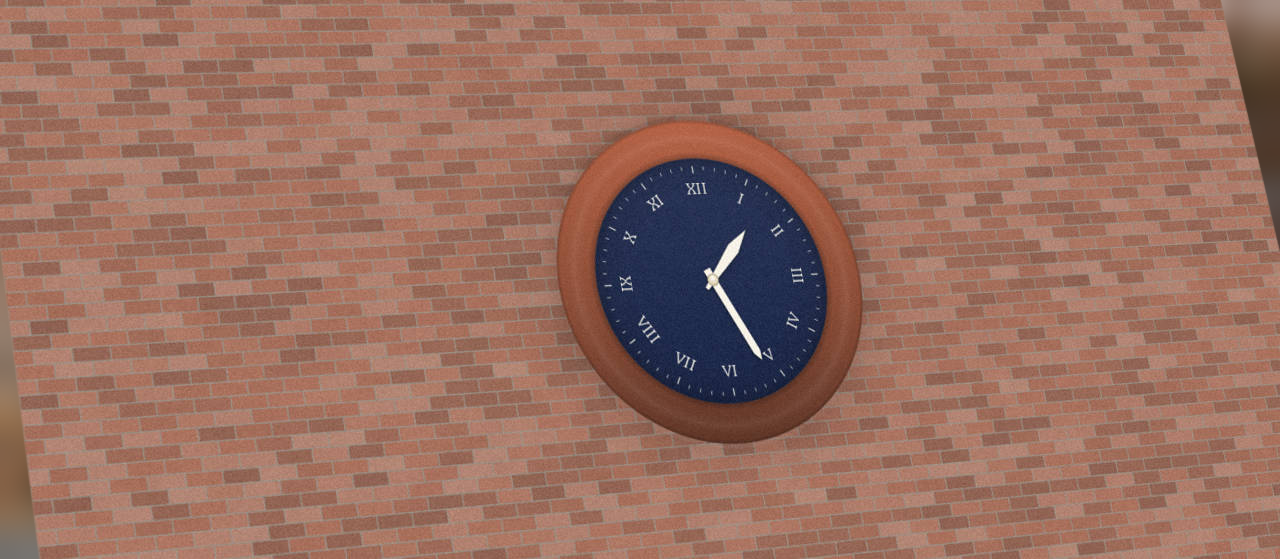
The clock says 1:26
